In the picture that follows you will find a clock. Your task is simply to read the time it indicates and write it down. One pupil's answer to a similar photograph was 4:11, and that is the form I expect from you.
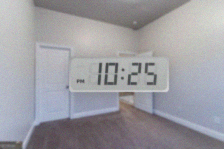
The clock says 10:25
